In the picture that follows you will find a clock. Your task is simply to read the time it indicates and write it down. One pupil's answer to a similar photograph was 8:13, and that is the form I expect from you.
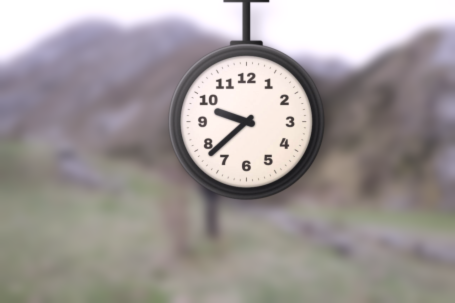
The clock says 9:38
